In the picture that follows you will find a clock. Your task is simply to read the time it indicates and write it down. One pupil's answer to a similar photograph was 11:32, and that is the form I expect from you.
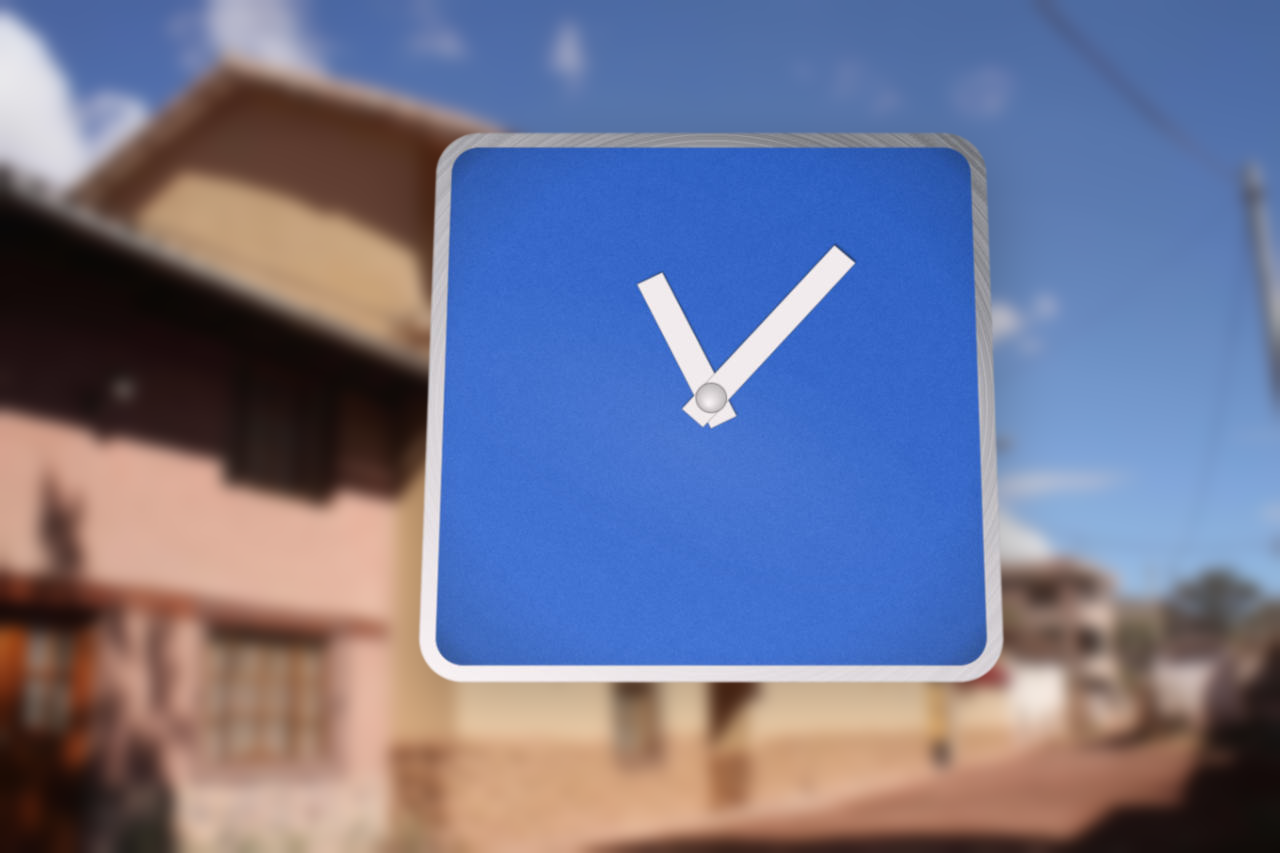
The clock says 11:07
